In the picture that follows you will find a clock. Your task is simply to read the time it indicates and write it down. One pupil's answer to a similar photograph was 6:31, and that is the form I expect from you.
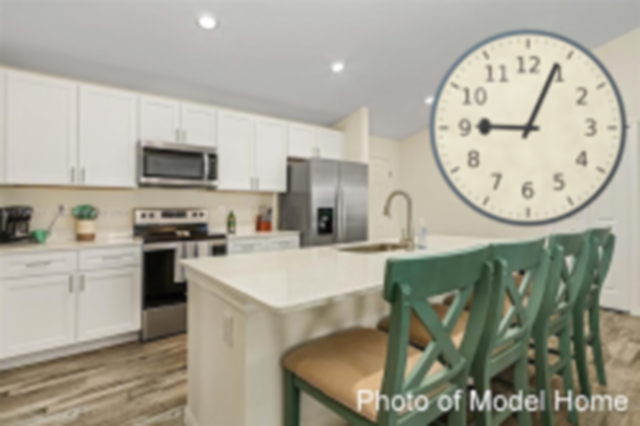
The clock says 9:04
